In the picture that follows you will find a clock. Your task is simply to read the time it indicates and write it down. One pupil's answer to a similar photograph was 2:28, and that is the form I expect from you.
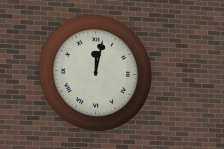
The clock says 12:02
